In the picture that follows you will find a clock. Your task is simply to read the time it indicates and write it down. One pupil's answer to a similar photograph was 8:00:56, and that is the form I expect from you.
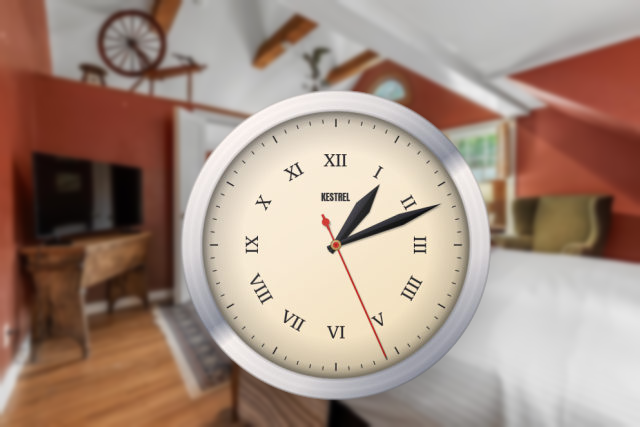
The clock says 1:11:26
